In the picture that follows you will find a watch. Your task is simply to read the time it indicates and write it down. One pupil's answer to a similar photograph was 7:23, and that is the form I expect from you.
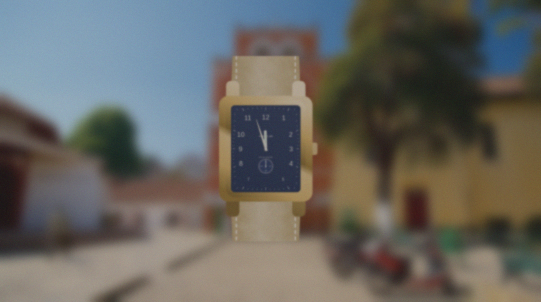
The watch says 11:57
